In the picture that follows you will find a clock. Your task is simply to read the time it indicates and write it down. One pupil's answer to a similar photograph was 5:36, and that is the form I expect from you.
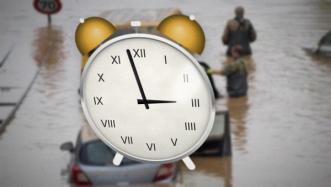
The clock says 2:58
